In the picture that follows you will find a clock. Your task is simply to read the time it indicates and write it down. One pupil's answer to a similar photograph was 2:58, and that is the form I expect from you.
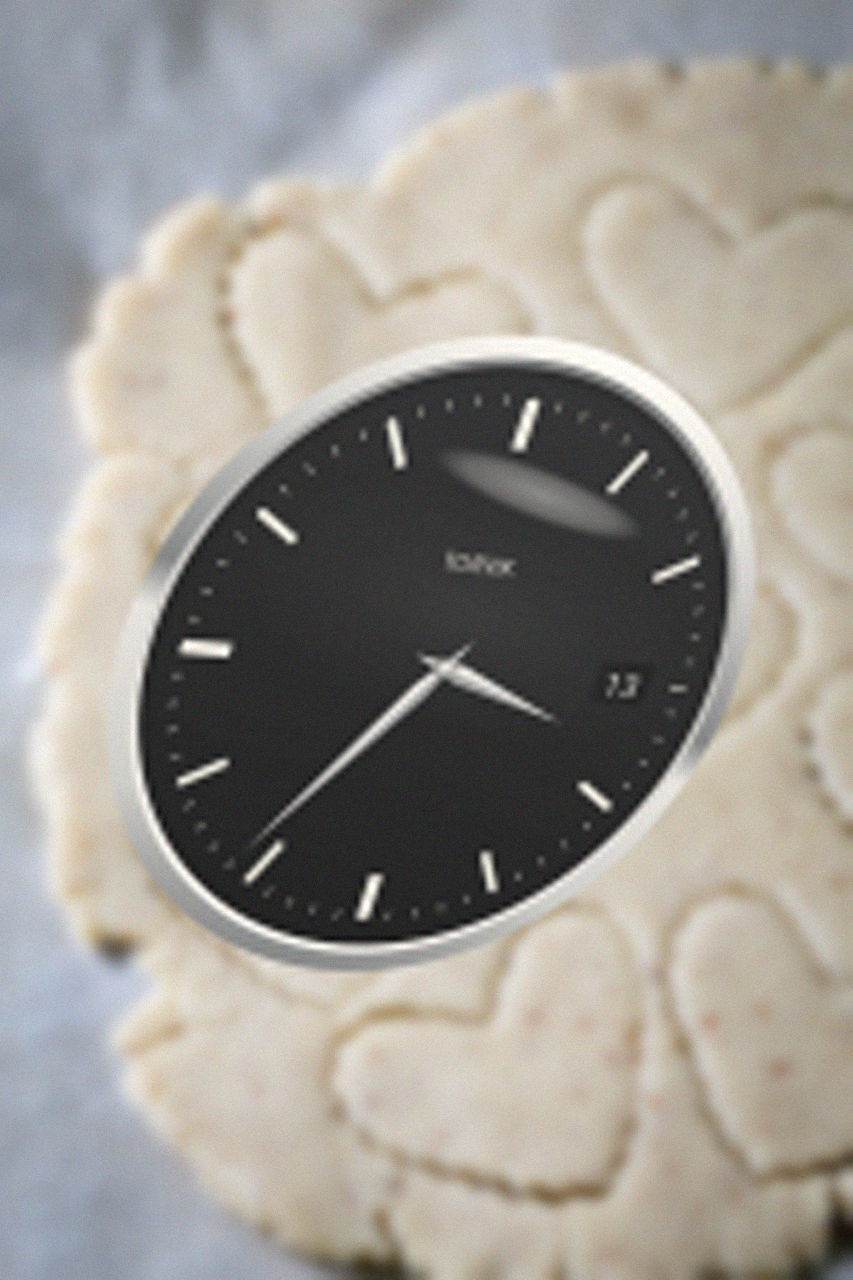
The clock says 3:36
